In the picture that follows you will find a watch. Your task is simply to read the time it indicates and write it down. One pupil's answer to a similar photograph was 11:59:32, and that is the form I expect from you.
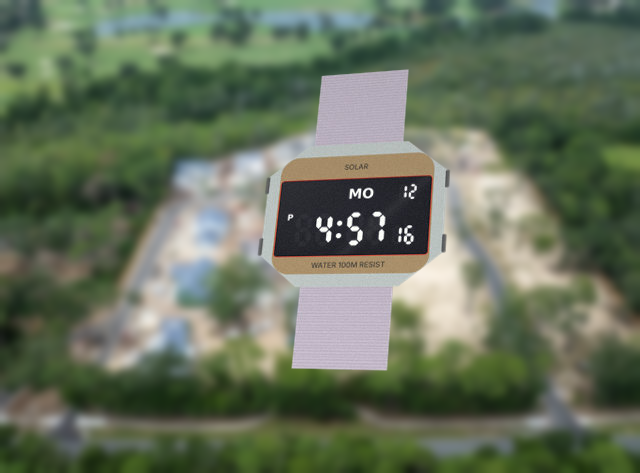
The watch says 4:57:16
